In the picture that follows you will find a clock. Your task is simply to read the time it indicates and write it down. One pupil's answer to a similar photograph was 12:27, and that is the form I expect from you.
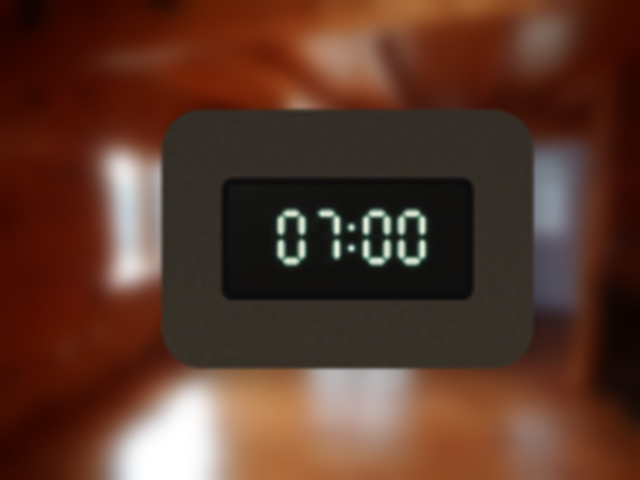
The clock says 7:00
